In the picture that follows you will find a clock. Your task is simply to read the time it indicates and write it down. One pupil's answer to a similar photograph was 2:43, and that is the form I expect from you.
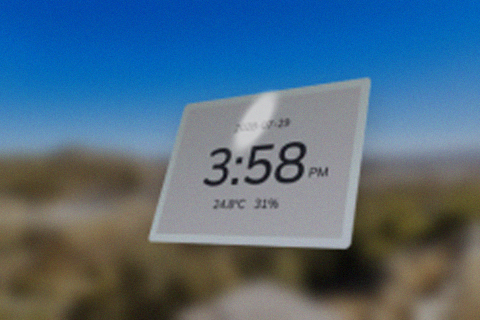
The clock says 3:58
